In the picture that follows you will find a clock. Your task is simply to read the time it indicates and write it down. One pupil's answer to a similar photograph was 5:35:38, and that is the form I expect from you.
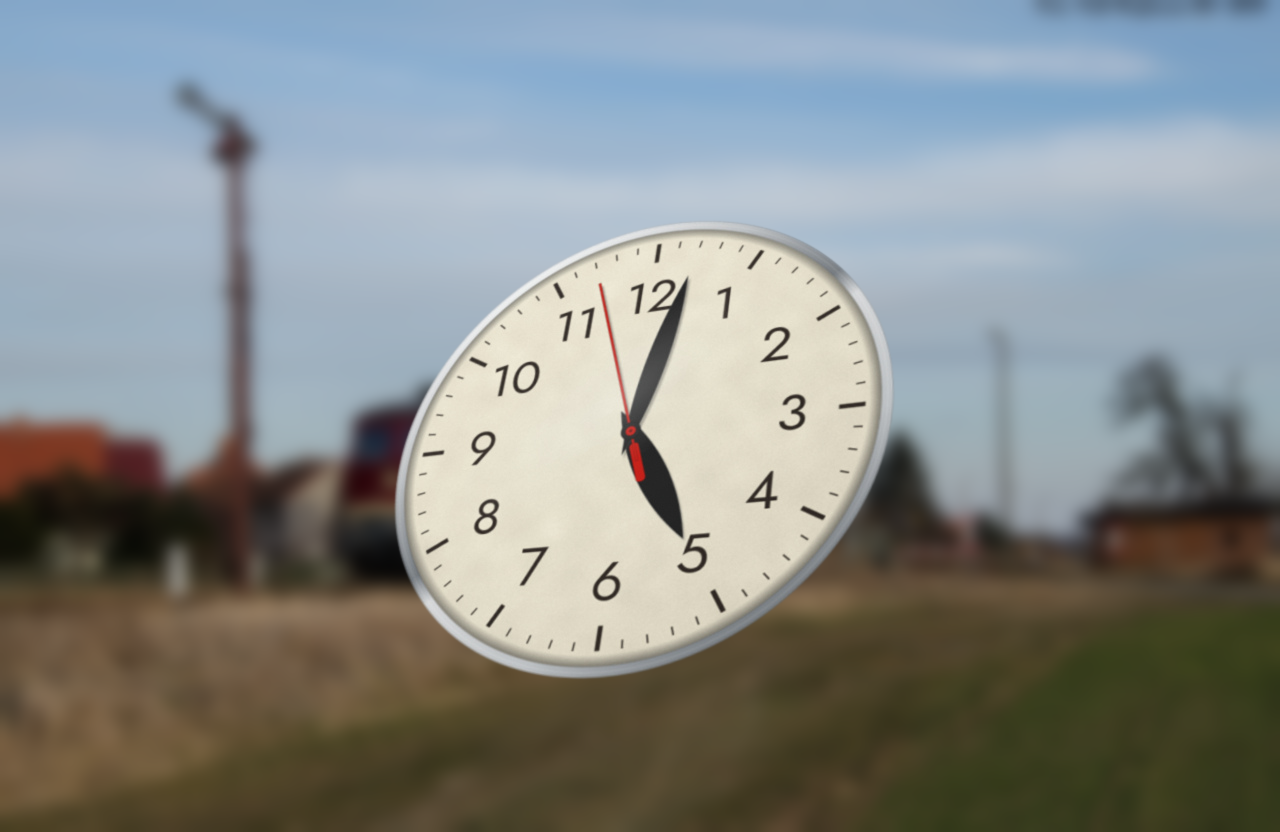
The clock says 5:01:57
